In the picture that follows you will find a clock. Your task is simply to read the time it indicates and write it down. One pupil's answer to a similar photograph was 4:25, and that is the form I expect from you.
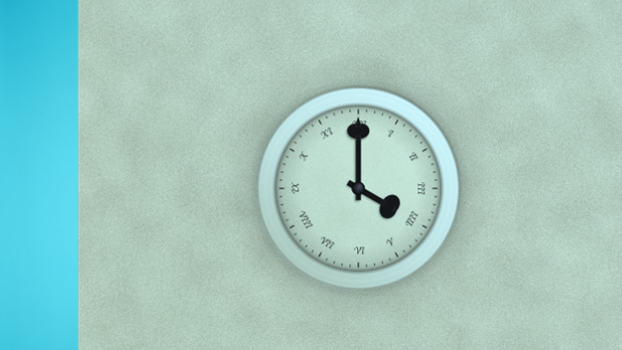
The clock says 4:00
